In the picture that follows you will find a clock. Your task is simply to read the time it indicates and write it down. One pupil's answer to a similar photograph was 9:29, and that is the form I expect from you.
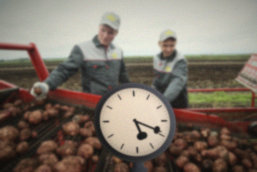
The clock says 5:19
